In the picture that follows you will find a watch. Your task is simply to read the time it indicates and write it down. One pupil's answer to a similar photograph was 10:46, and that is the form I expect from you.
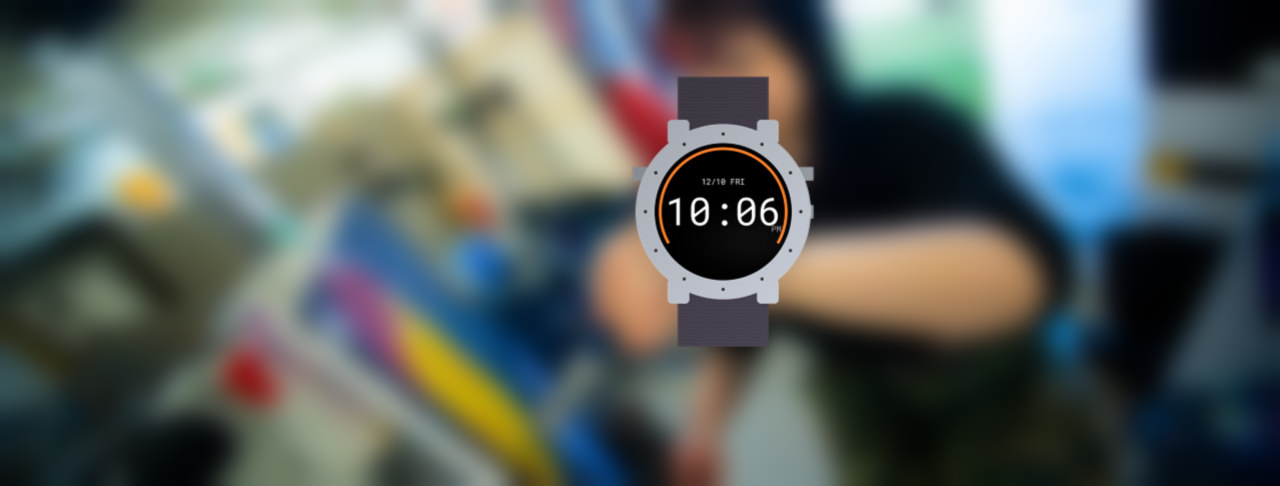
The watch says 10:06
